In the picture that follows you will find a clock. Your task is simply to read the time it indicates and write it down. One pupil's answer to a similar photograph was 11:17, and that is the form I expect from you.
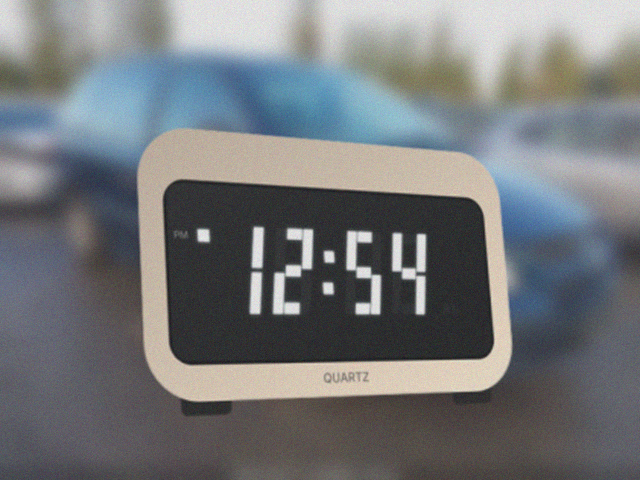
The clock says 12:54
